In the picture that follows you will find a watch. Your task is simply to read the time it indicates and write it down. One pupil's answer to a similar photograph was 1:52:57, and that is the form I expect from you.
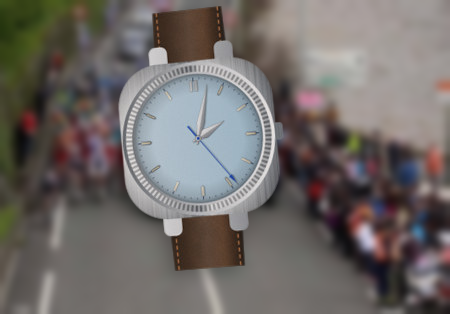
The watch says 2:02:24
